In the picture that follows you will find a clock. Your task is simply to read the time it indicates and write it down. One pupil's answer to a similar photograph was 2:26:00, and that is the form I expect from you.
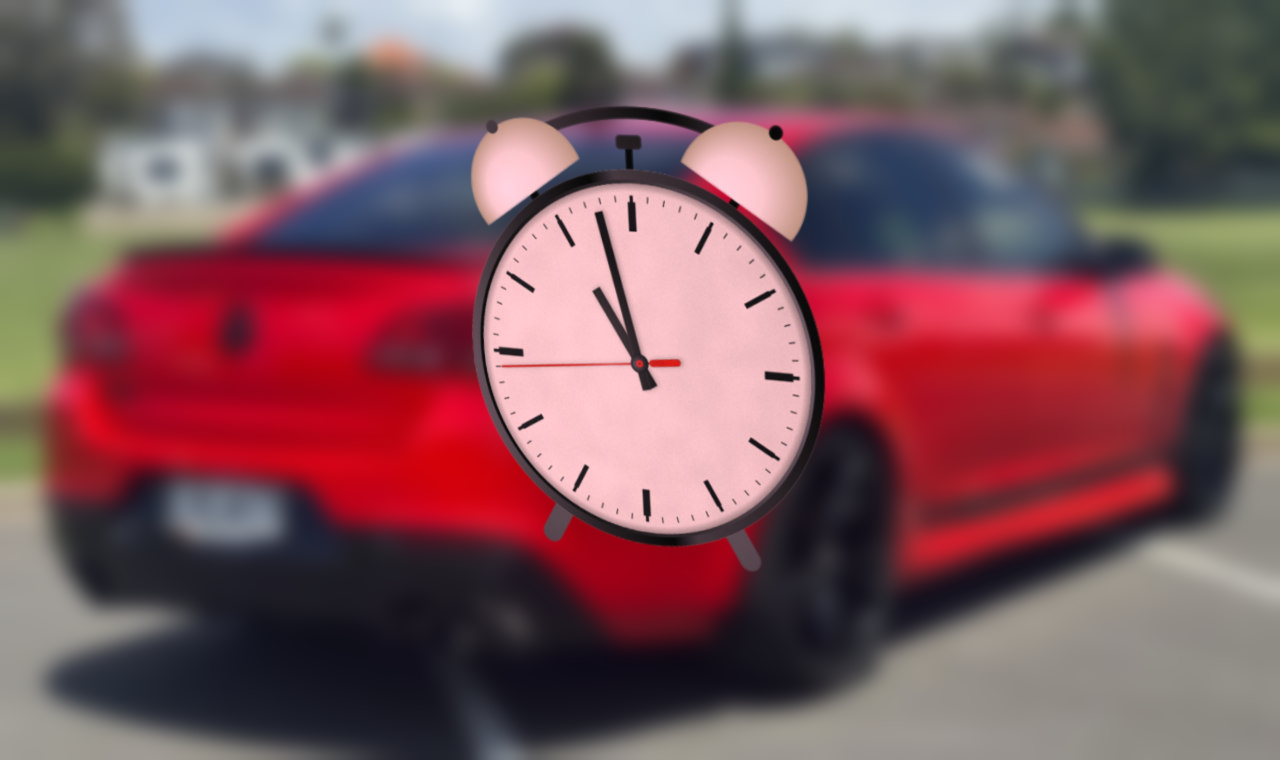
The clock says 10:57:44
